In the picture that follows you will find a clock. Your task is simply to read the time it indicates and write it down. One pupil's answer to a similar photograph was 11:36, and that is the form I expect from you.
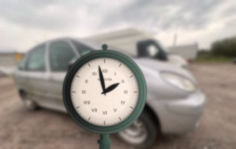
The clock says 1:58
